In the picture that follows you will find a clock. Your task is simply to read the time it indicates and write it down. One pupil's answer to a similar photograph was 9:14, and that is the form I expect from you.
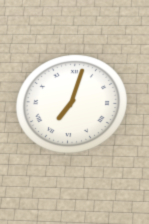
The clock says 7:02
